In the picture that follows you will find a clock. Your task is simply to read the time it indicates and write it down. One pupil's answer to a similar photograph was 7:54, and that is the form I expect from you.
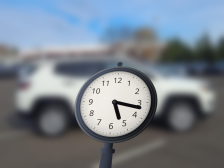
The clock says 5:17
